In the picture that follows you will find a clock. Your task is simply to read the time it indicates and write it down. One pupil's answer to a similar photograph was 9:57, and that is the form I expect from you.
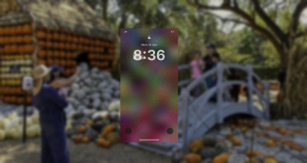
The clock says 8:36
